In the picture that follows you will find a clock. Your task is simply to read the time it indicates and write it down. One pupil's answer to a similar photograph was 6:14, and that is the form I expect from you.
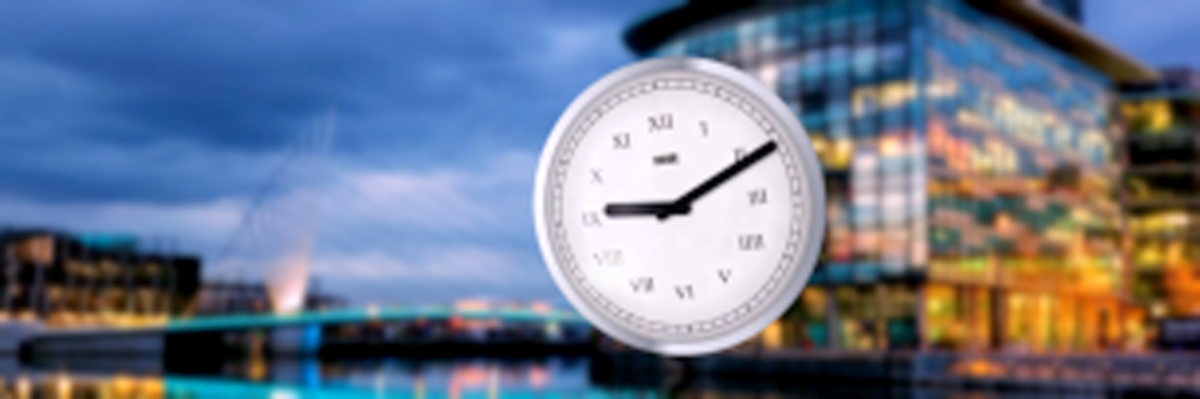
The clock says 9:11
